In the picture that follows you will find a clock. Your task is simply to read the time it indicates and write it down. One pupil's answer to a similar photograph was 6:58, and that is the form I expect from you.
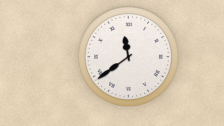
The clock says 11:39
